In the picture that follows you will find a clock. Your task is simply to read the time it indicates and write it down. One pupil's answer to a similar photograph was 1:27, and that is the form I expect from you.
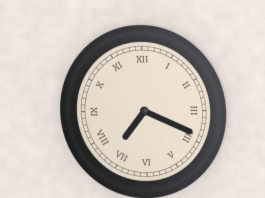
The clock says 7:19
